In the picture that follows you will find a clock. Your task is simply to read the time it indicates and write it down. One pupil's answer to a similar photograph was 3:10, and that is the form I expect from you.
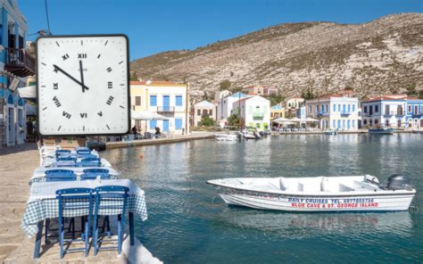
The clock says 11:51
